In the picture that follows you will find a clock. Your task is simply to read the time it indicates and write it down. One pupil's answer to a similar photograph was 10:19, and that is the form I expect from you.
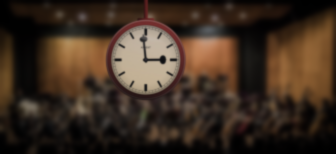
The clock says 2:59
